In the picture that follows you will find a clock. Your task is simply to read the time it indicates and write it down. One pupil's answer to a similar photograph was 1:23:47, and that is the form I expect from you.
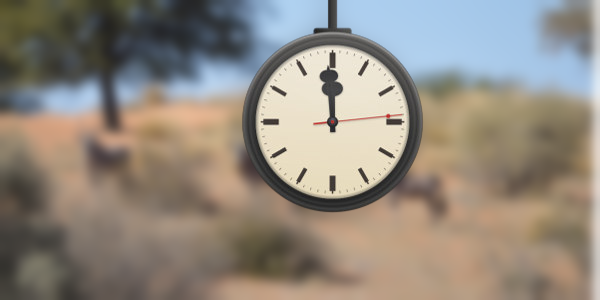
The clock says 11:59:14
